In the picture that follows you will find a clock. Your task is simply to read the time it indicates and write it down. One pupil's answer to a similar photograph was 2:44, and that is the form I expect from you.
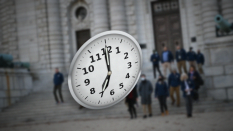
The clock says 7:00
